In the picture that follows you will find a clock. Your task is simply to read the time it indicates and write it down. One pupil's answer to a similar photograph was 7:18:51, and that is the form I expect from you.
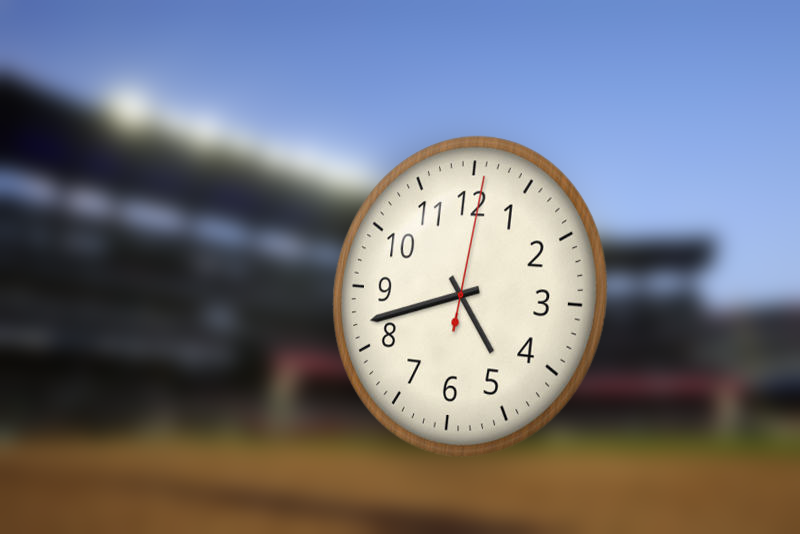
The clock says 4:42:01
